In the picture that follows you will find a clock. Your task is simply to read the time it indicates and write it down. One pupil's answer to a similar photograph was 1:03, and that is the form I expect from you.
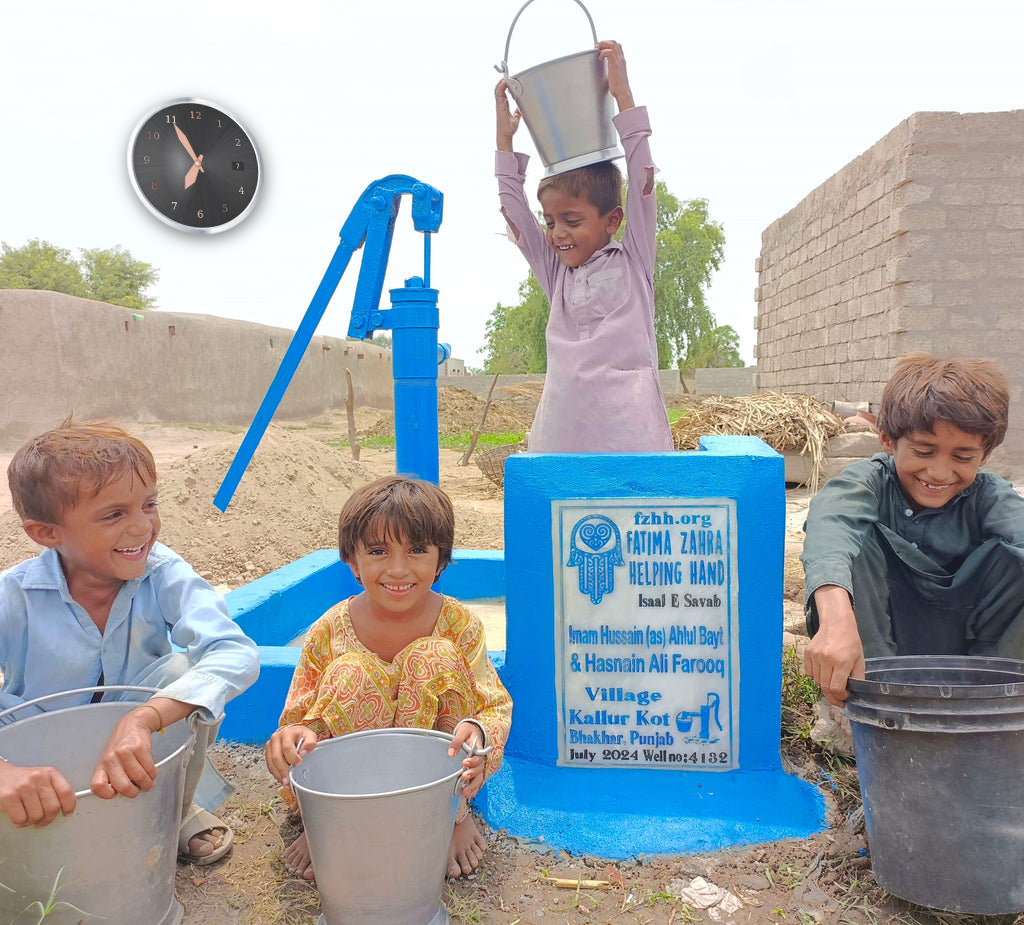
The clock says 6:55
